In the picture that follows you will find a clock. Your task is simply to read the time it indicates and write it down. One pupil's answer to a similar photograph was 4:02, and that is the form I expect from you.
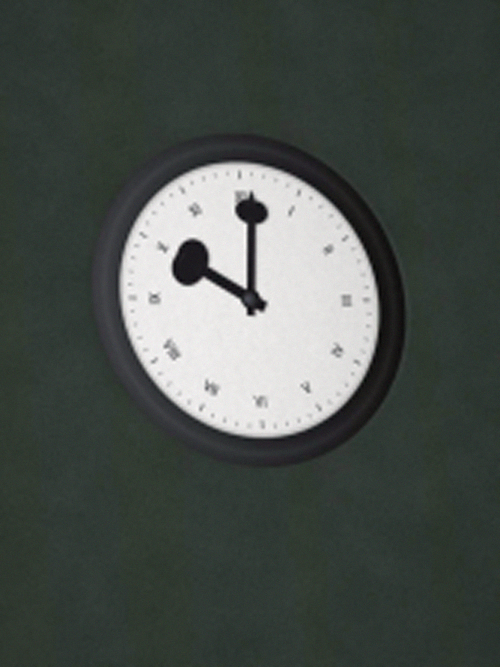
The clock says 10:01
